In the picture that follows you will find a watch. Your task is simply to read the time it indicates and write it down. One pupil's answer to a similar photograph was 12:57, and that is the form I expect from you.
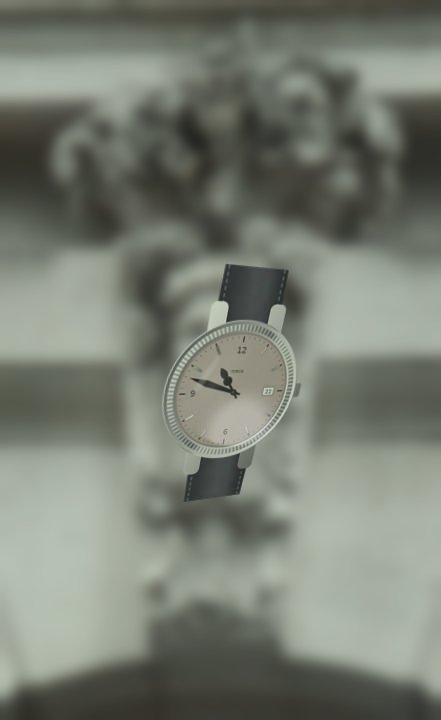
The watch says 10:48
